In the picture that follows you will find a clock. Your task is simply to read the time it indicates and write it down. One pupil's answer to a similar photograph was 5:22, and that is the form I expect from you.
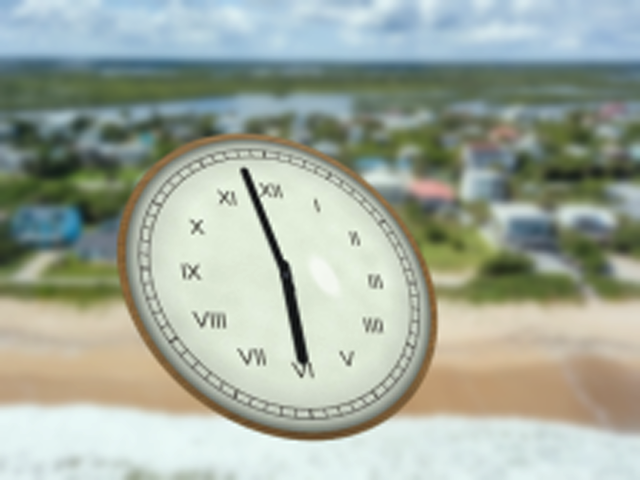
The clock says 5:58
